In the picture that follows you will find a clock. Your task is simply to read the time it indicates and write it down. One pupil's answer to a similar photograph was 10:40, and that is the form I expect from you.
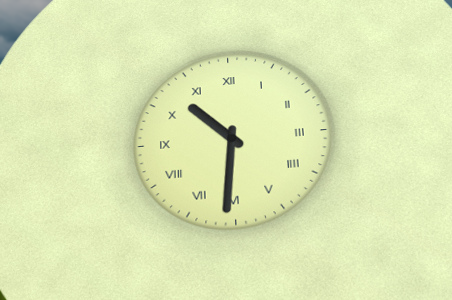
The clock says 10:31
